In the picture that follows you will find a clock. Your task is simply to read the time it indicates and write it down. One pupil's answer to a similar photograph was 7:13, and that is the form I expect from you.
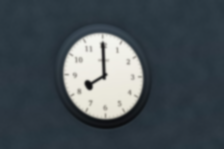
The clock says 8:00
